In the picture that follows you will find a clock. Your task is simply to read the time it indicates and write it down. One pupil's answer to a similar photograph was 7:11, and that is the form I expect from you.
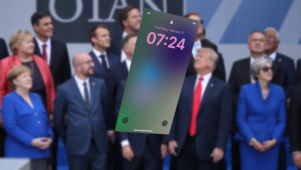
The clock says 7:24
